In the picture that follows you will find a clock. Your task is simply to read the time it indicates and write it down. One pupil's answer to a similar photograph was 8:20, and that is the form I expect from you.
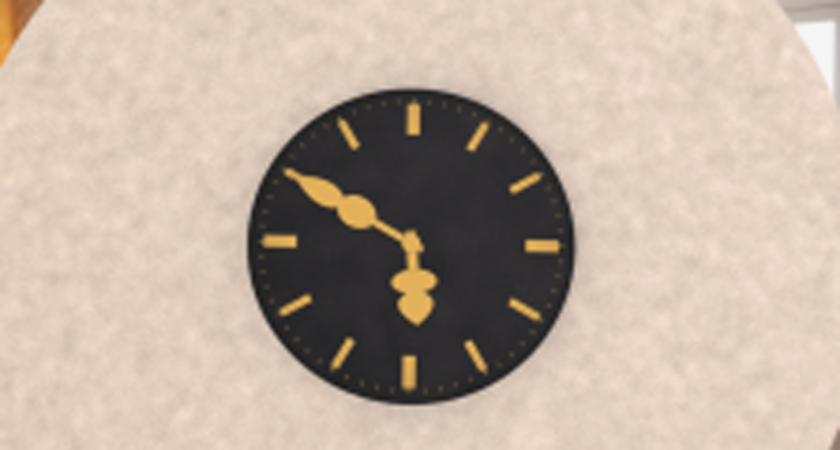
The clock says 5:50
